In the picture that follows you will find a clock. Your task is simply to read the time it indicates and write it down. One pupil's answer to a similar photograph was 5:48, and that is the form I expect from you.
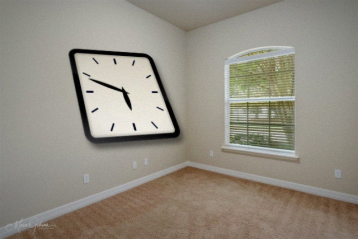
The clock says 5:49
